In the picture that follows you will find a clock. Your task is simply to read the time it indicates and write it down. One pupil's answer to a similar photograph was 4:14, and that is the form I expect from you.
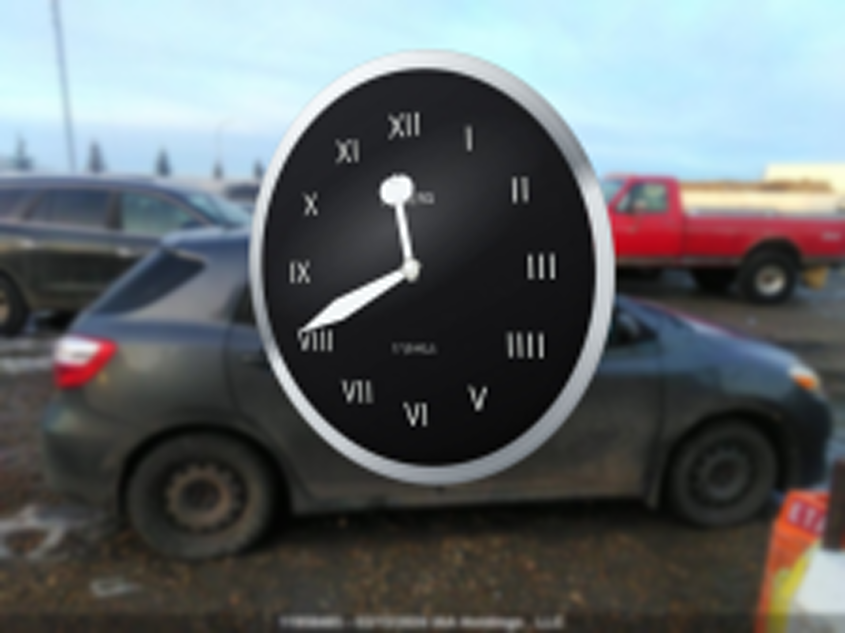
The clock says 11:41
